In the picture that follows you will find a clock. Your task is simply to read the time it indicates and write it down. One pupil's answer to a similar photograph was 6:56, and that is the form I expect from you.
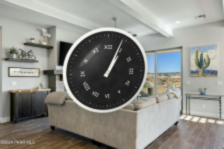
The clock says 1:04
